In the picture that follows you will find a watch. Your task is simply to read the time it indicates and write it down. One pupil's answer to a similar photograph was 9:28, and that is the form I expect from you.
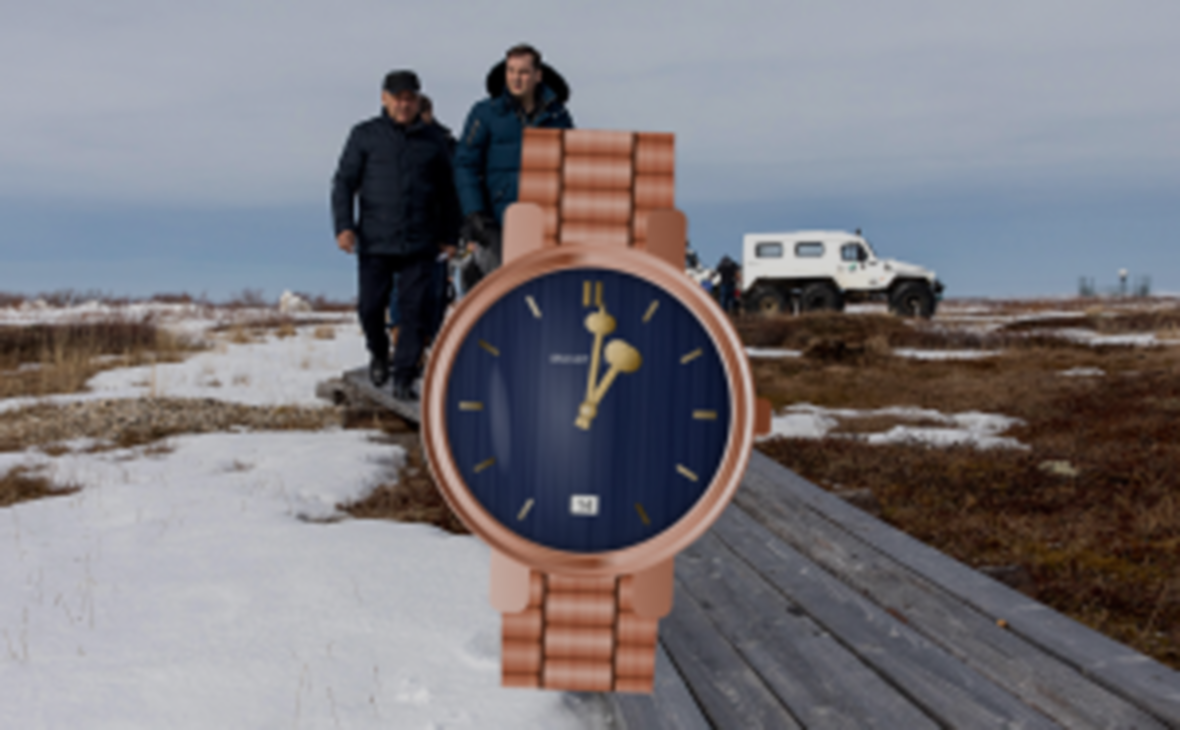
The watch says 1:01
